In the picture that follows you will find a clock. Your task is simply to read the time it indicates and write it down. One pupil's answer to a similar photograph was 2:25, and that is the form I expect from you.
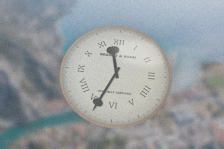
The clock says 11:34
